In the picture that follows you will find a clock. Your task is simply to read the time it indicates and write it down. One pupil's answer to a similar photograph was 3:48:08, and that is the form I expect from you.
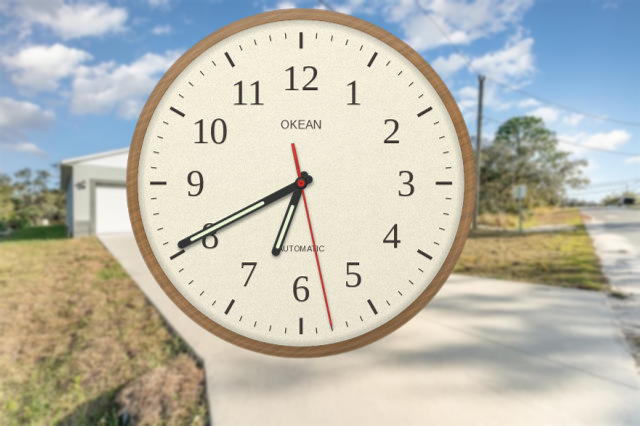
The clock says 6:40:28
